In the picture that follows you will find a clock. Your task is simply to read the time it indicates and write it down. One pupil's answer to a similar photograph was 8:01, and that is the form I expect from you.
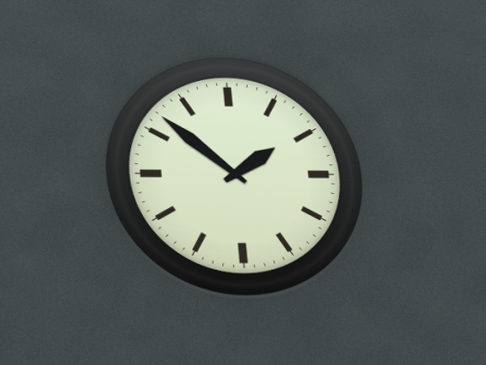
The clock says 1:52
